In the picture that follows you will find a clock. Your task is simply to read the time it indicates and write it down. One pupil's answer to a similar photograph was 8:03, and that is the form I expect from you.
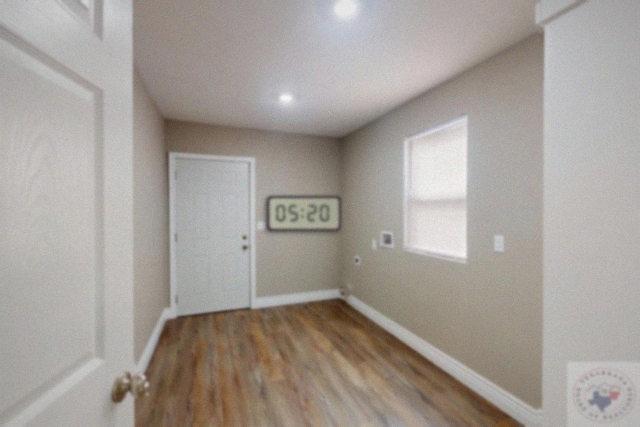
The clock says 5:20
